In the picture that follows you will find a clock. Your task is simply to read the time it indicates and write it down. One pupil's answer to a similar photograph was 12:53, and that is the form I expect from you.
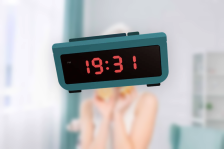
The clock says 19:31
